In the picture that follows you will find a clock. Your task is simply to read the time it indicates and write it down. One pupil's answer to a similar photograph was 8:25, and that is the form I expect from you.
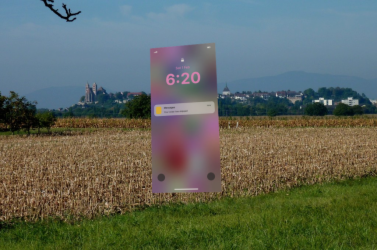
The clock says 6:20
